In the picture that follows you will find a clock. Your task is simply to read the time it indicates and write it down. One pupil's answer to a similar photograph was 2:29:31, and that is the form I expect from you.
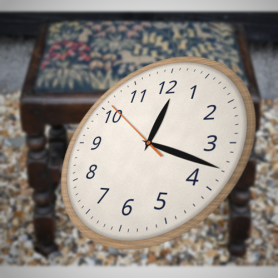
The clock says 12:17:51
